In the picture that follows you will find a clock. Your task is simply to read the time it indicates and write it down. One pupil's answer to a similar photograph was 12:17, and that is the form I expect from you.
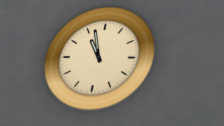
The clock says 10:57
